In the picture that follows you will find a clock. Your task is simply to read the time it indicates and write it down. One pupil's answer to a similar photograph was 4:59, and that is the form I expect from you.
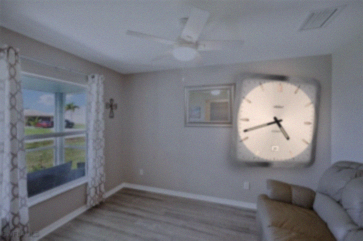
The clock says 4:42
